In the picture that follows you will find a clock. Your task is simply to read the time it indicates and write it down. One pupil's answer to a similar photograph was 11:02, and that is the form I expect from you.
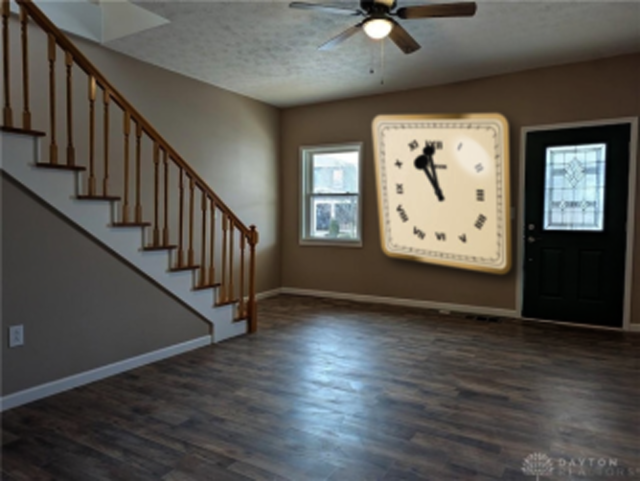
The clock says 10:58
